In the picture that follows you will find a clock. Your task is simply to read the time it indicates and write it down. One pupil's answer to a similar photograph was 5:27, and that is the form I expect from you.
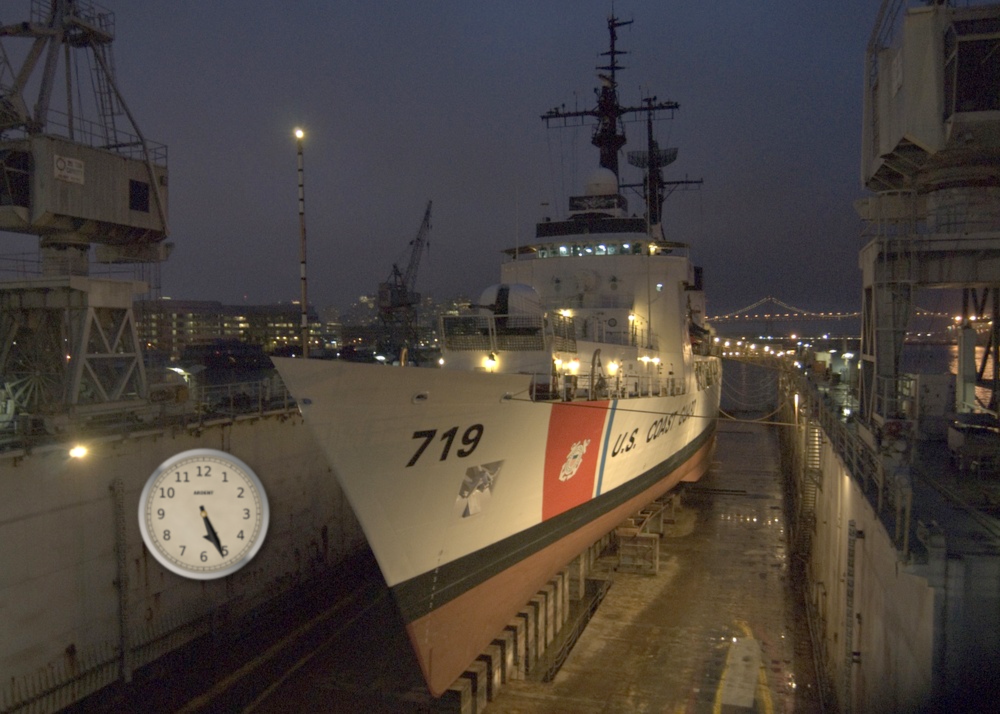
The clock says 5:26
